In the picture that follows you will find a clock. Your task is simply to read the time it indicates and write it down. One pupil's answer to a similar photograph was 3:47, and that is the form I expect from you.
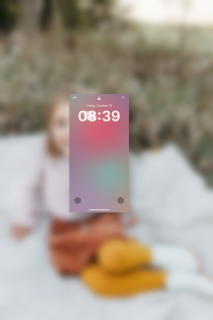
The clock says 8:39
